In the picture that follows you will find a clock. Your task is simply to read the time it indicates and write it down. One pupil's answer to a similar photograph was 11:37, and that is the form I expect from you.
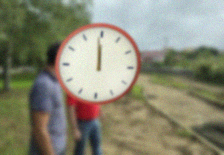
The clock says 11:59
